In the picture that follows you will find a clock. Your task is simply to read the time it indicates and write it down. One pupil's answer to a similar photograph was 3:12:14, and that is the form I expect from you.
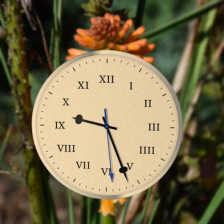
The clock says 9:26:29
